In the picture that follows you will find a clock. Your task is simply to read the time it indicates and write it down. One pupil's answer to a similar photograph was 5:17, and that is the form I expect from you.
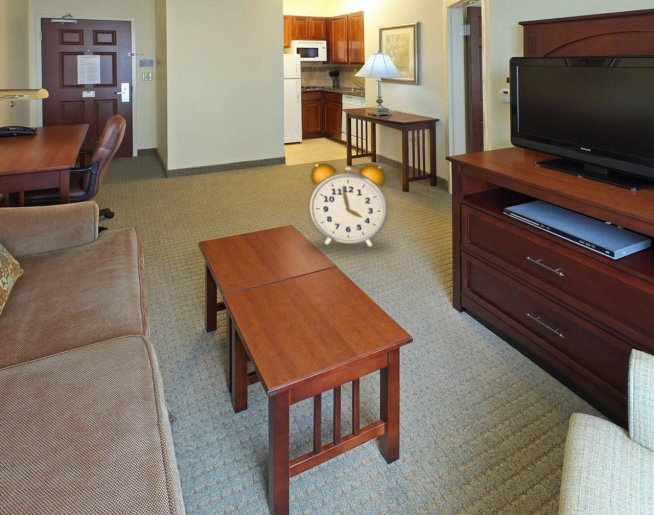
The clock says 3:58
